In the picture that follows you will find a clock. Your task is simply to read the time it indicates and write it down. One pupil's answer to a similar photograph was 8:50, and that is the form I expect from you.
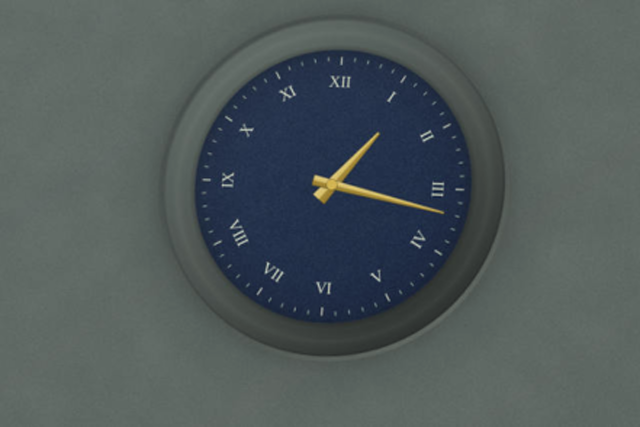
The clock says 1:17
